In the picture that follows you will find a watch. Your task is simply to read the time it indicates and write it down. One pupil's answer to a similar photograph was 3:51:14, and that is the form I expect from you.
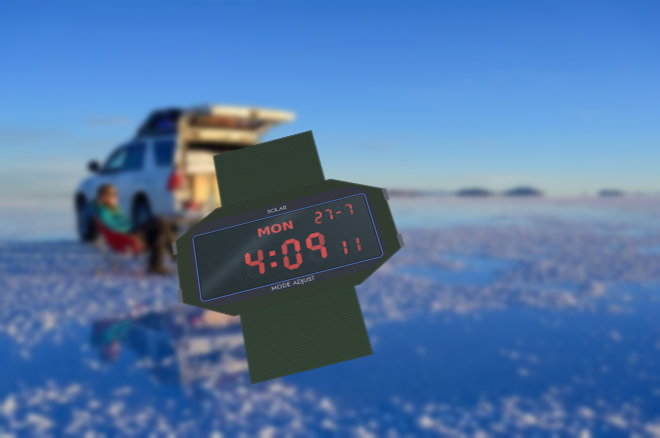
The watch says 4:09:11
